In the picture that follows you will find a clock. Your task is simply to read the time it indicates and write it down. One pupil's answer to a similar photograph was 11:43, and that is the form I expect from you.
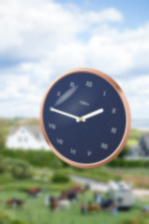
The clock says 1:45
